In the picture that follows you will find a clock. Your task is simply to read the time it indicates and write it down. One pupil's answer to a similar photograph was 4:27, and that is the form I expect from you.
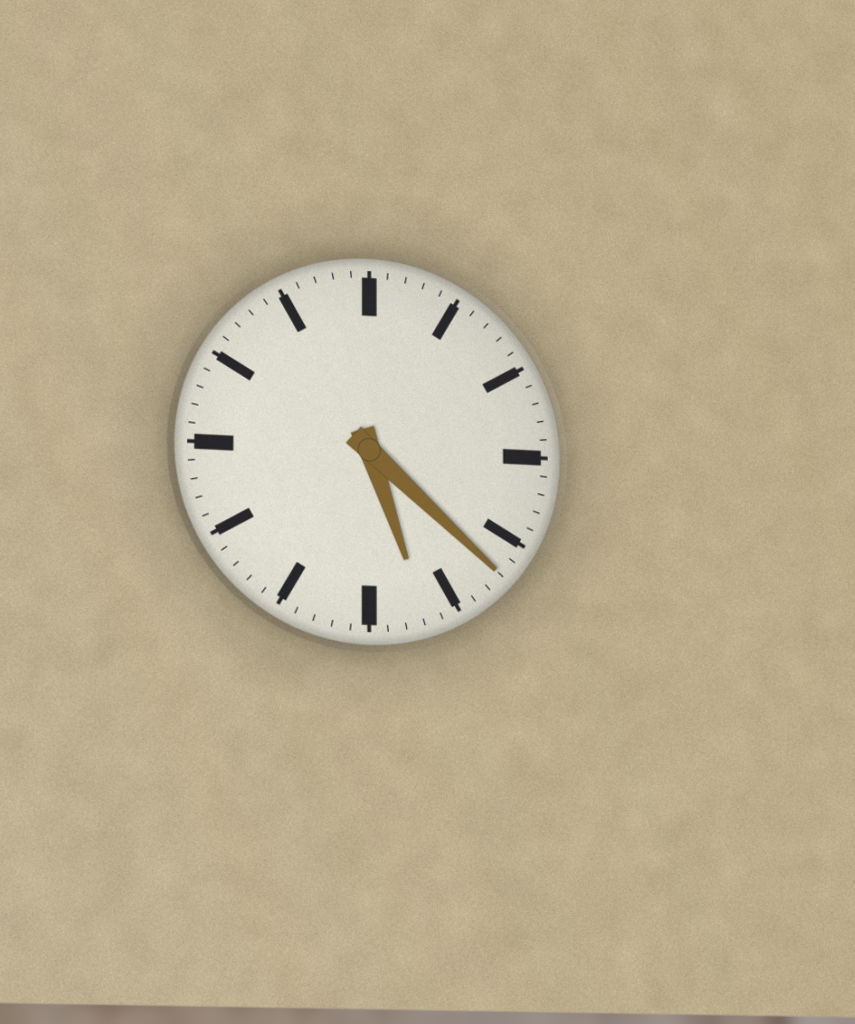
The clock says 5:22
